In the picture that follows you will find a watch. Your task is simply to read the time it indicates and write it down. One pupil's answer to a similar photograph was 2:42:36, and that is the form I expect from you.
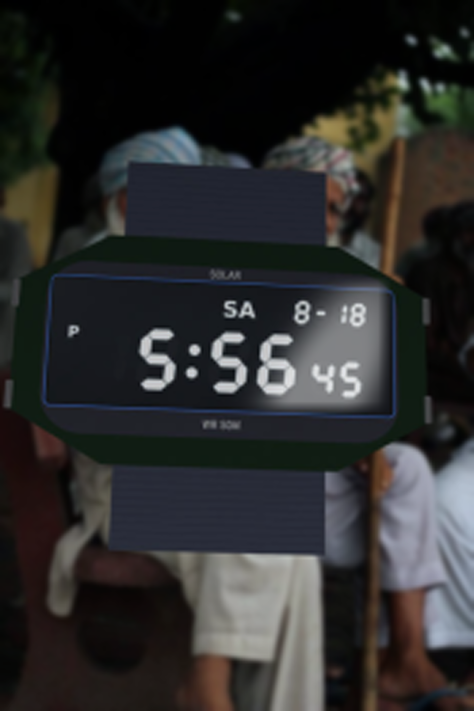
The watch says 5:56:45
